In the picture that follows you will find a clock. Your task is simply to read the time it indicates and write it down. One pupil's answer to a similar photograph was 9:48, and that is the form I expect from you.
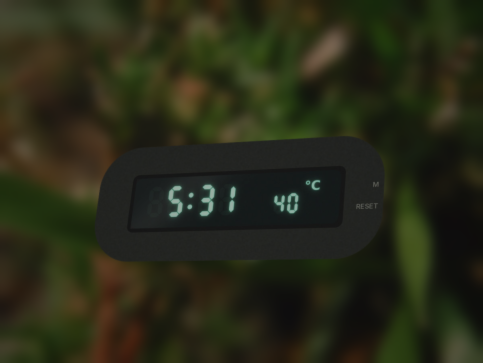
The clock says 5:31
